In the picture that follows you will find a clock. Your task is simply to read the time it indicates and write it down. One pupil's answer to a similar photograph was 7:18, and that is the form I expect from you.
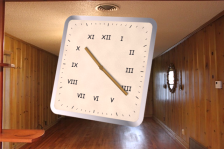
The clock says 10:21
